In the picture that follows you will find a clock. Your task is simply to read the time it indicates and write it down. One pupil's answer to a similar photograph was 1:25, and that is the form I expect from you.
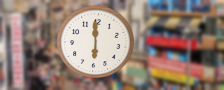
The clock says 5:59
